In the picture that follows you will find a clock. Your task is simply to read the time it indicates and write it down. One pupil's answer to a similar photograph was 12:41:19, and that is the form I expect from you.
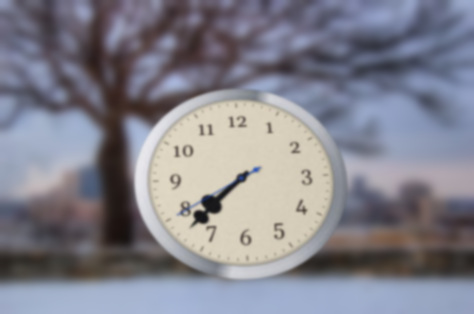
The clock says 7:37:40
